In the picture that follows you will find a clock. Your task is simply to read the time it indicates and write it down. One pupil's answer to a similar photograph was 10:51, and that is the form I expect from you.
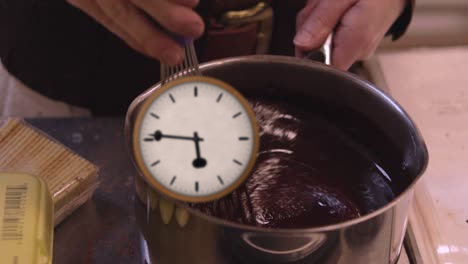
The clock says 5:46
